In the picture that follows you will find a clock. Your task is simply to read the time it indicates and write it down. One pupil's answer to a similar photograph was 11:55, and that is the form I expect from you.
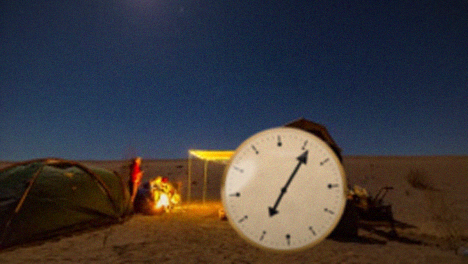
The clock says 7:06
